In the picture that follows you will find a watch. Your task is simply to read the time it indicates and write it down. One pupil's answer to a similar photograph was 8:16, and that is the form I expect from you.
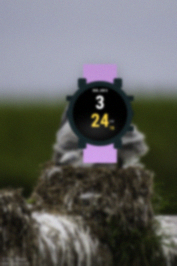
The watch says 3:24
